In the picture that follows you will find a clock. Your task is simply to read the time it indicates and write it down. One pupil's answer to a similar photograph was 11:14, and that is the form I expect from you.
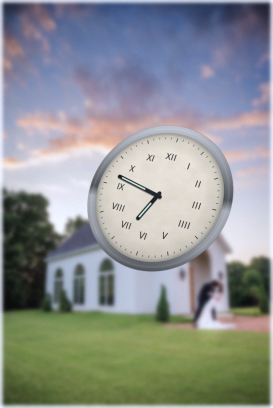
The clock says 6:47
